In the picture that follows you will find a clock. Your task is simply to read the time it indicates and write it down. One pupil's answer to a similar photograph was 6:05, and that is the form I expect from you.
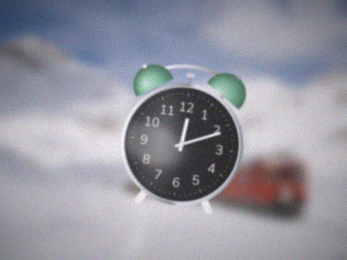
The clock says 12:11
